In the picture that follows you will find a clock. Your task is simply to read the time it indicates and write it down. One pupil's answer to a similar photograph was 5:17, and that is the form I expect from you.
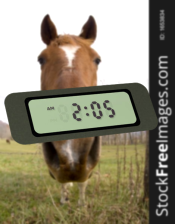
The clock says 2:05
